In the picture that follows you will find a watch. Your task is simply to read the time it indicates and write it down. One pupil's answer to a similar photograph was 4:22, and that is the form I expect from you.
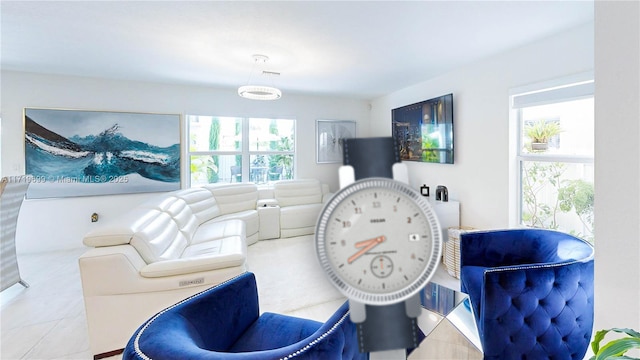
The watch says 8:40
